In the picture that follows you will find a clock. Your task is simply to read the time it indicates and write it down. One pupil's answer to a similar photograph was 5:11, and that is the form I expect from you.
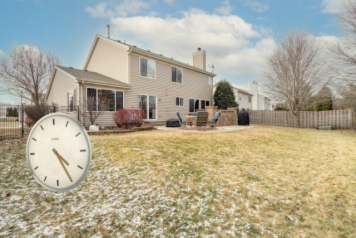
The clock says 4:25
